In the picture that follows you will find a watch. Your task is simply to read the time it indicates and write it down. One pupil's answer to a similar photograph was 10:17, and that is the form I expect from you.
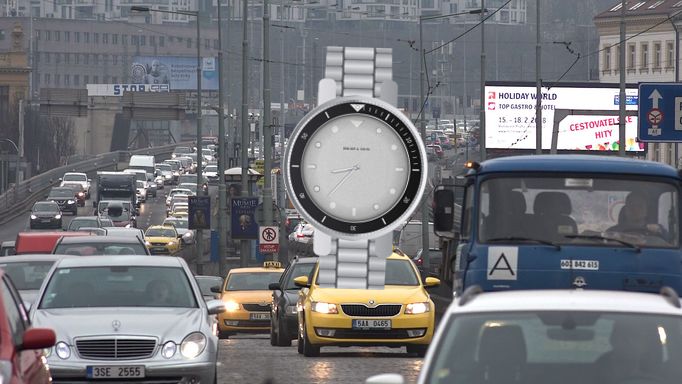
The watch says 8:37
